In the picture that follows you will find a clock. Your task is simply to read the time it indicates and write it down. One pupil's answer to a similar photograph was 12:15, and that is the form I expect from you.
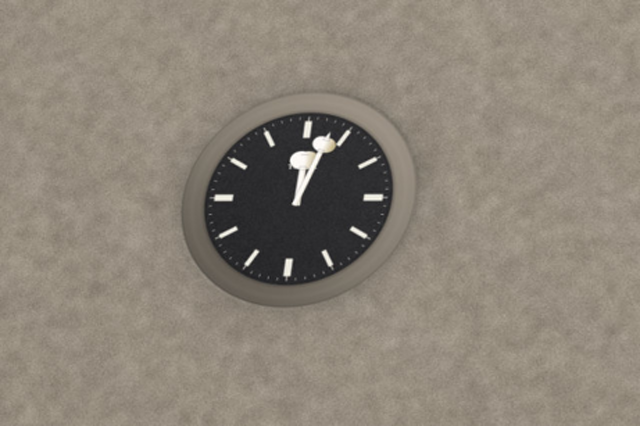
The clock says 12:03
